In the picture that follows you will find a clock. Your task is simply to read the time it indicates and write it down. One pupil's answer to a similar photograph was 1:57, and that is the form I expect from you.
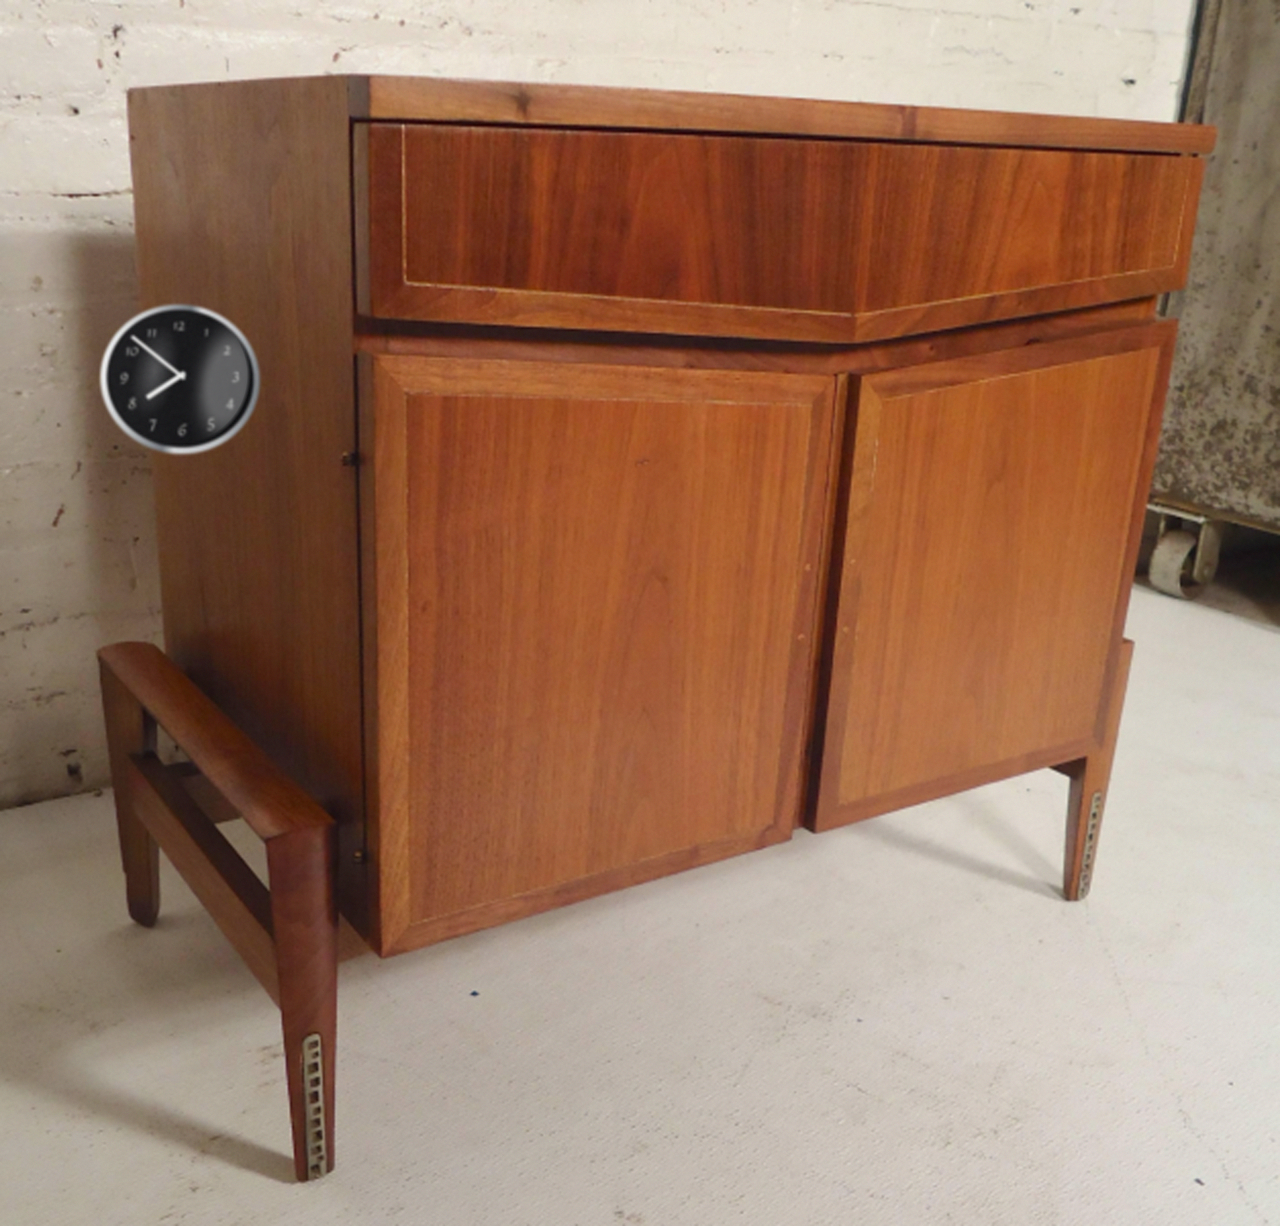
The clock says 7:52
